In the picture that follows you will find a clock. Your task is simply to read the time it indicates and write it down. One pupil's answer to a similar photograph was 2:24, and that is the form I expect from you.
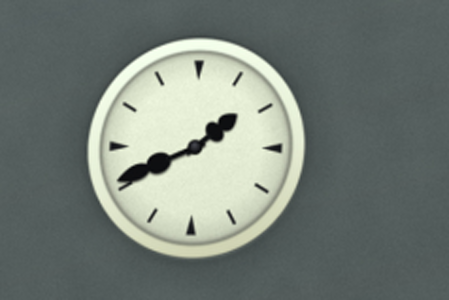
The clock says 1:41
